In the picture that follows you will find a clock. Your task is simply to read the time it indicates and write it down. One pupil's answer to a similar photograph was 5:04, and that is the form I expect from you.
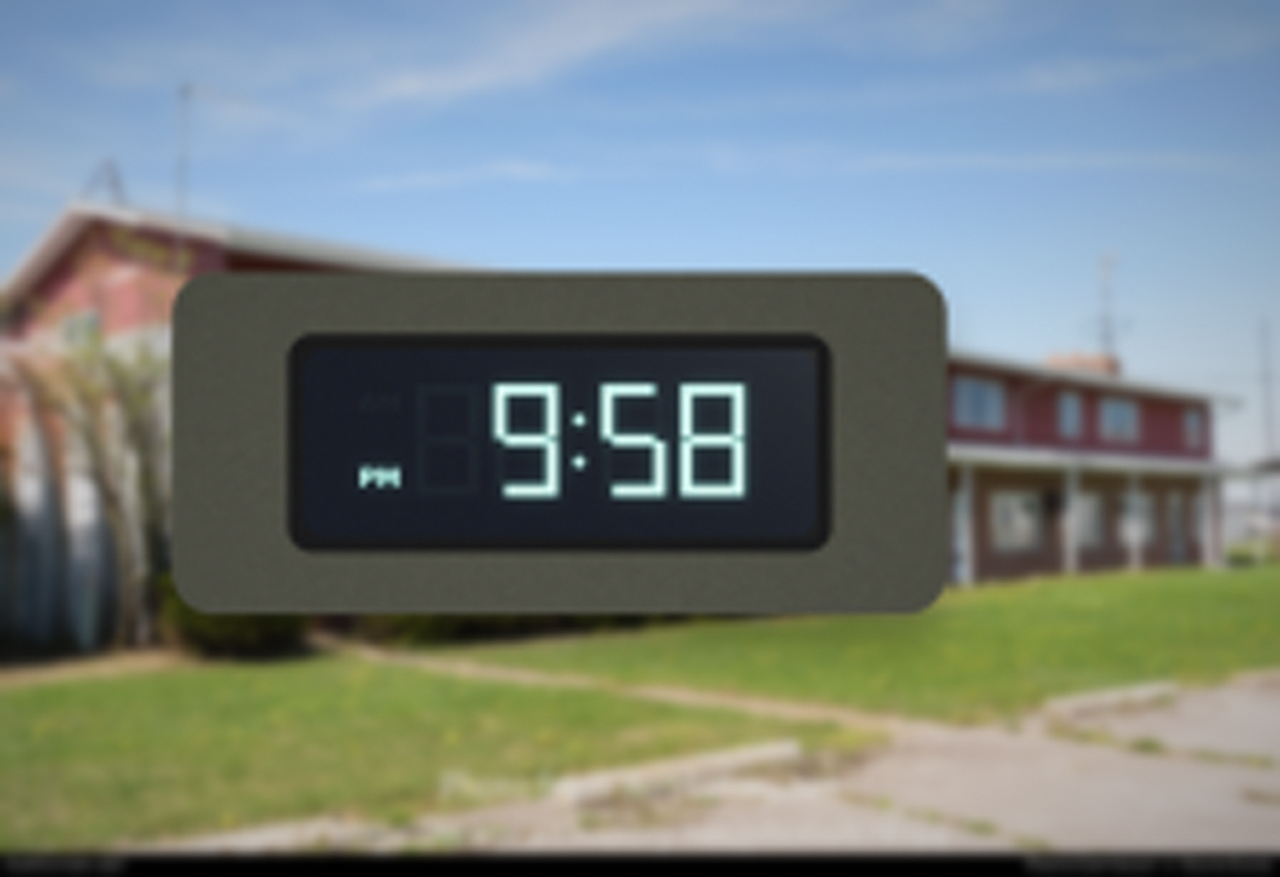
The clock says 9:58
